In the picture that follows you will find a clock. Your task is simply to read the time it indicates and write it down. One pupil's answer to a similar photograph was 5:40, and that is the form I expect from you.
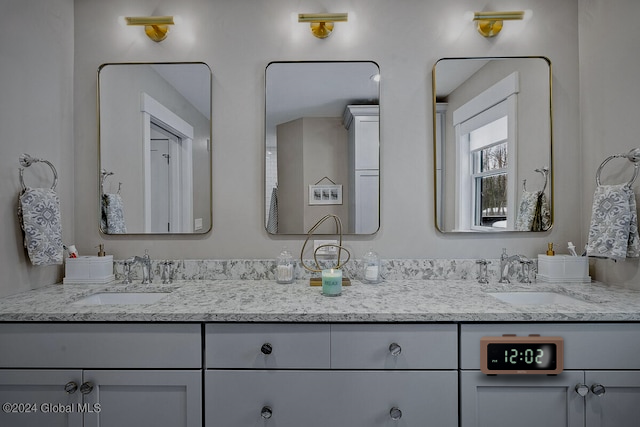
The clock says 12:02
